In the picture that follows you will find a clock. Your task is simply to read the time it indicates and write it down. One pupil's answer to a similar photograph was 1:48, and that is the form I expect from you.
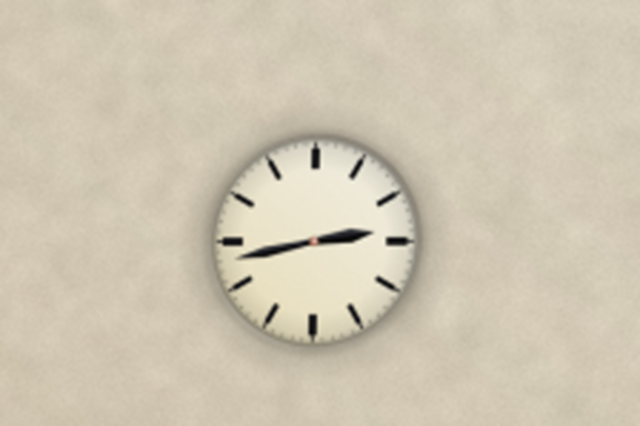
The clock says 2:43
